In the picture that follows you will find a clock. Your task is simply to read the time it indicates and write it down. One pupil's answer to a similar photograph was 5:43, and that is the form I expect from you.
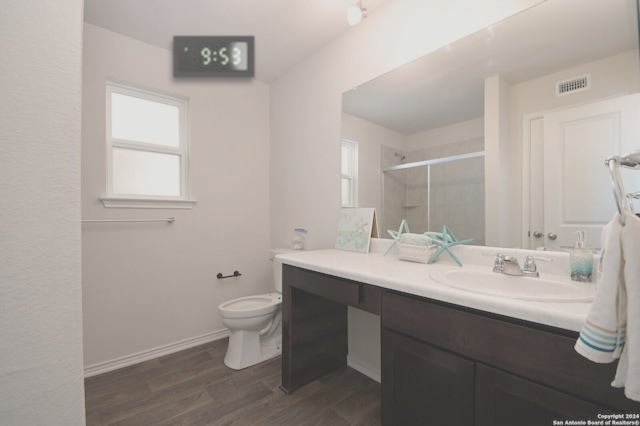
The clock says 9:53
